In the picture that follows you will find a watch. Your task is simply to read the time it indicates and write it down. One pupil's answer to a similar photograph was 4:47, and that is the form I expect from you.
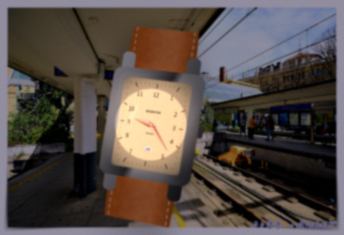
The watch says 9:23
